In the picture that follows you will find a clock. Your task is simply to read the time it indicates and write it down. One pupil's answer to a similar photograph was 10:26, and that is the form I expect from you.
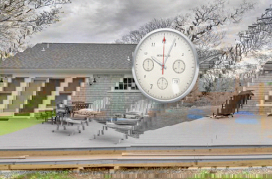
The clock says 10:04
